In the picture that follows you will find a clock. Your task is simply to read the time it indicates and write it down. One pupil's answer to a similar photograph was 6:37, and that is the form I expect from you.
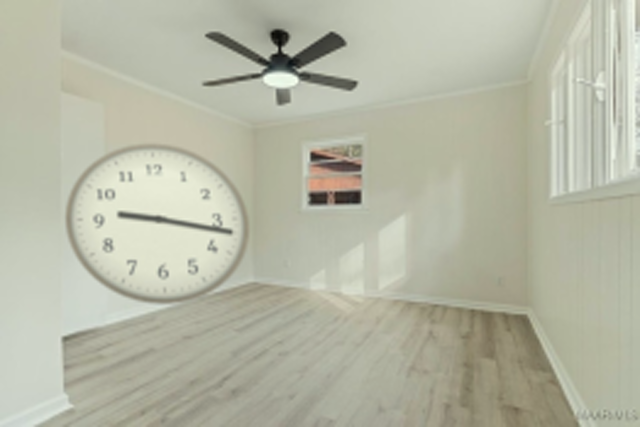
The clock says 9:17
